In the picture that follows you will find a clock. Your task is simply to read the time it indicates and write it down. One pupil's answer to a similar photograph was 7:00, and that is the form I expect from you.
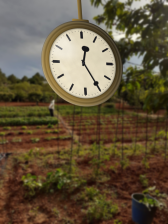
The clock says 12:25
